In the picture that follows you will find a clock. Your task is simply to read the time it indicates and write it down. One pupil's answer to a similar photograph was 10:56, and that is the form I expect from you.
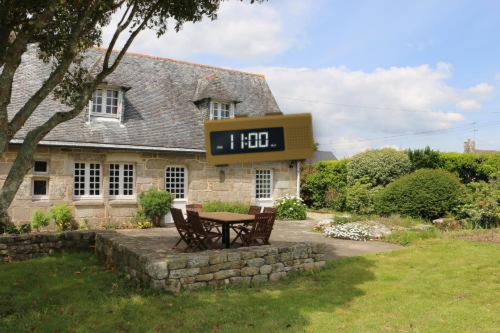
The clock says 11:00
